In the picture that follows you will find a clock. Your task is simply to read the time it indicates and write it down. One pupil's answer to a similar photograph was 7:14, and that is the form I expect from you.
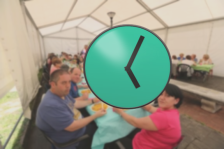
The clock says 5:04
